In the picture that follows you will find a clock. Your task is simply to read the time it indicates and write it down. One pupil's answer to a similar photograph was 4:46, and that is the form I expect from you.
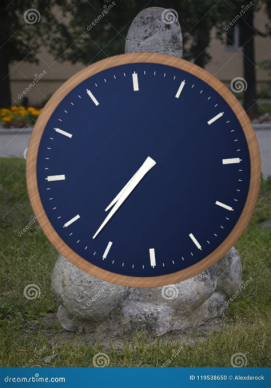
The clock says 7:37
